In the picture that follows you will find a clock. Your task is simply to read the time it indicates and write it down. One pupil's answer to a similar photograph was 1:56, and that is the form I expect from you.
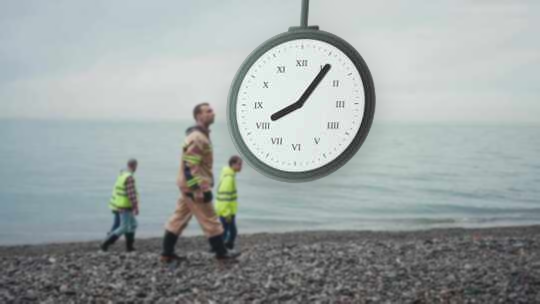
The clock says 8:06
